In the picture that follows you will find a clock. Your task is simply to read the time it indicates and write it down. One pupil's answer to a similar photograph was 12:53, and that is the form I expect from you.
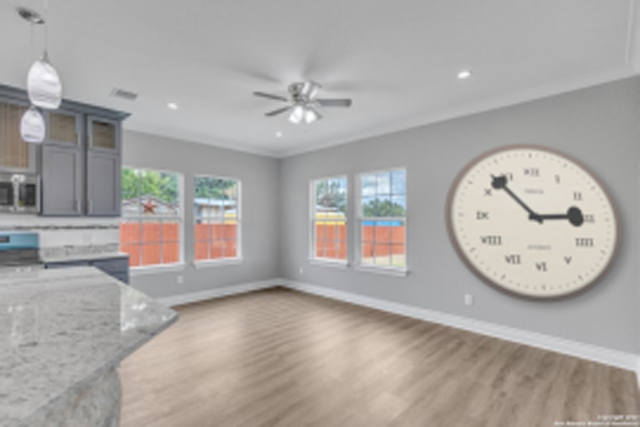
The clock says 2:53
